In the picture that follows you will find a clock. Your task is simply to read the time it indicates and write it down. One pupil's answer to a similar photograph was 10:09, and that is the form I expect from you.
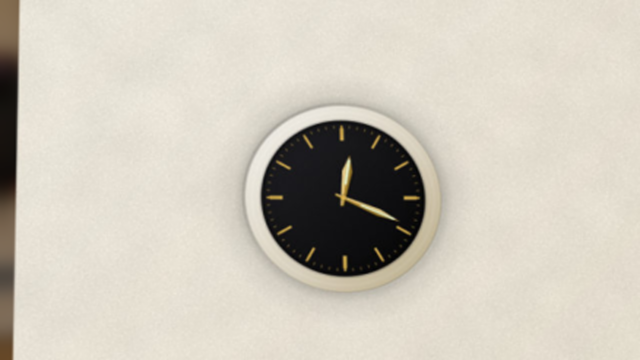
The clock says 12:19
